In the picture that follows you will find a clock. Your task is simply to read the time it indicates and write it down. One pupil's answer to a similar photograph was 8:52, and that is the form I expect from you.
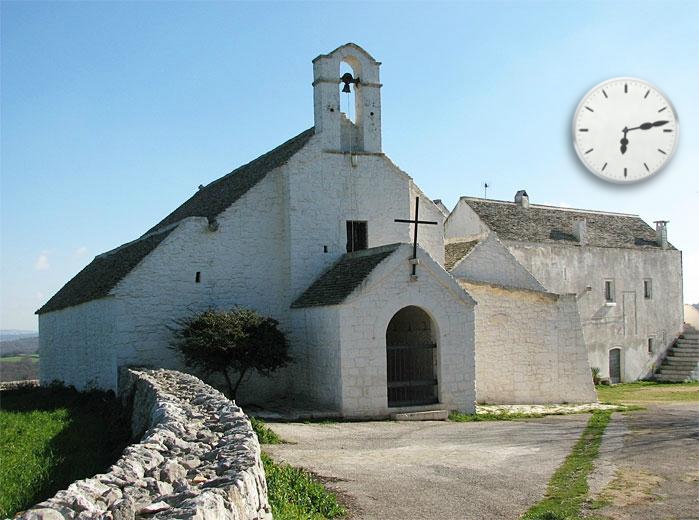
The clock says 6:13
